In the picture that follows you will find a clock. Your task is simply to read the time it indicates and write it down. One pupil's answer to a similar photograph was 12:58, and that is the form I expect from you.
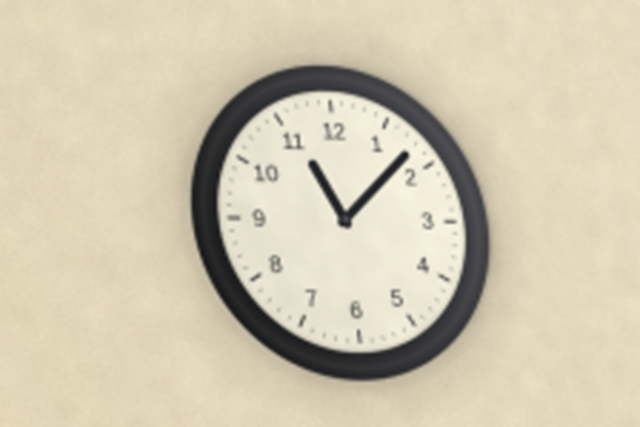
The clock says 11:08
